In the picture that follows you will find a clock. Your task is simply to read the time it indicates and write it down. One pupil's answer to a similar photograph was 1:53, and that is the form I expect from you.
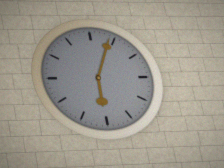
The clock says 6:04
